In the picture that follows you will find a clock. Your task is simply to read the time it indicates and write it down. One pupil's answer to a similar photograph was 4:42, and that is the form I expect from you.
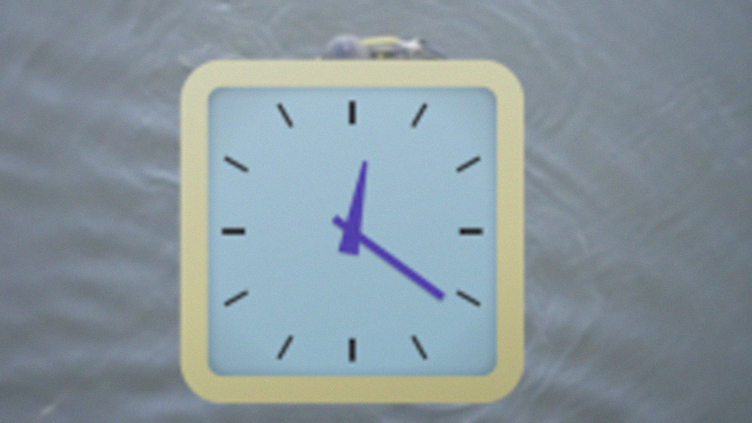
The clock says 12:21
